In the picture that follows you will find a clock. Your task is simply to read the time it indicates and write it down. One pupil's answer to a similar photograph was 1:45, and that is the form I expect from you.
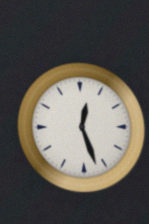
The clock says 12:27
